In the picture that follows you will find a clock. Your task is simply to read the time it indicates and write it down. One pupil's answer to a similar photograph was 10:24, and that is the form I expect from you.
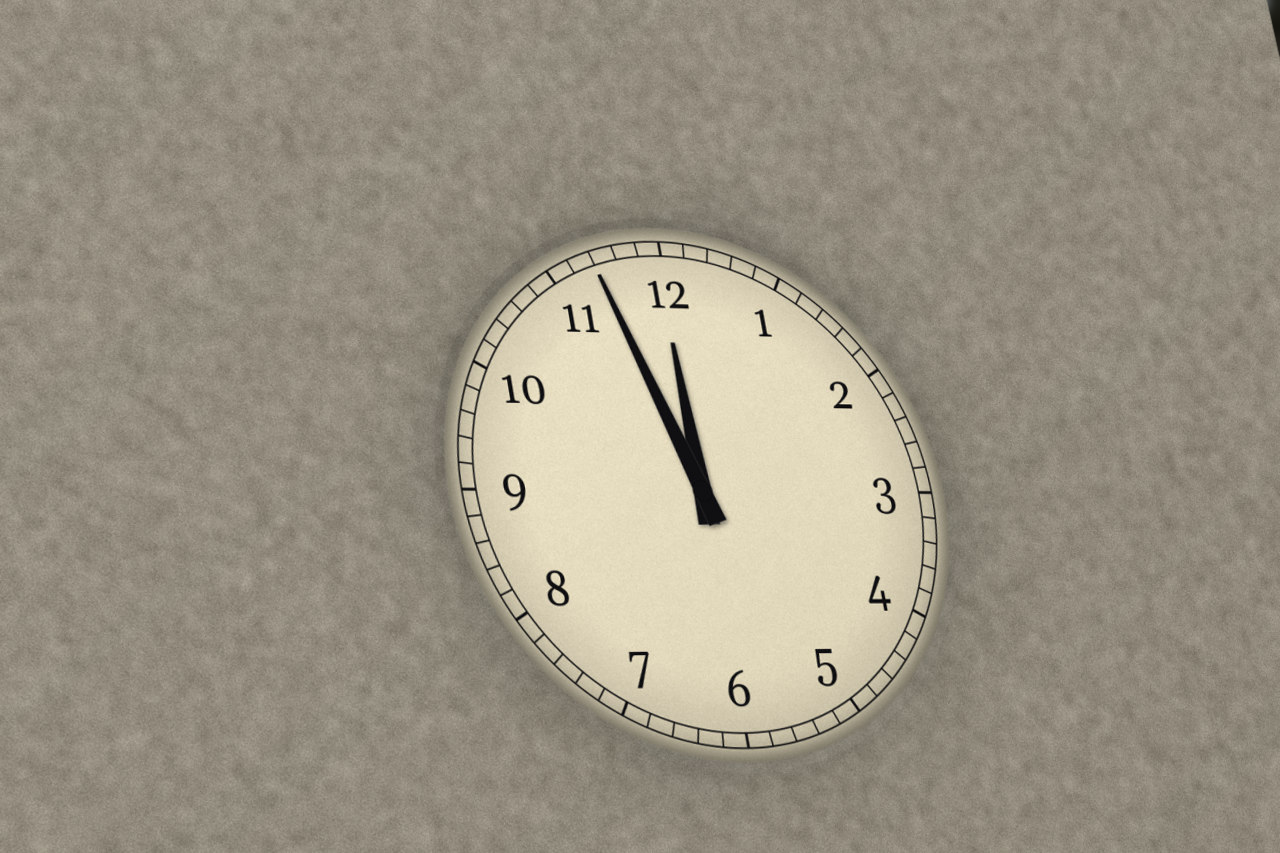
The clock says 11:57
